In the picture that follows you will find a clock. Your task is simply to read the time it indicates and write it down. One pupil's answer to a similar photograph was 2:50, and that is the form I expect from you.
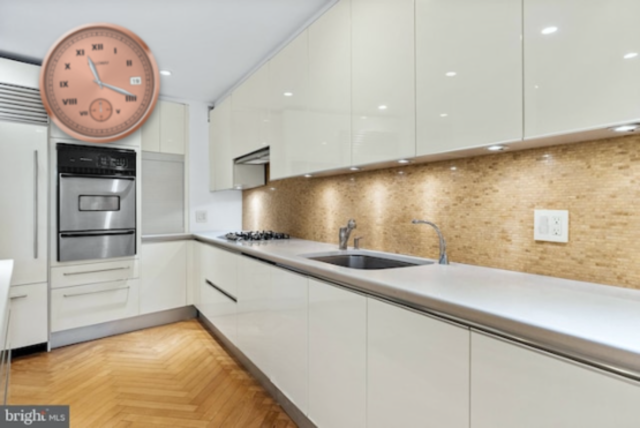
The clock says 11:19
